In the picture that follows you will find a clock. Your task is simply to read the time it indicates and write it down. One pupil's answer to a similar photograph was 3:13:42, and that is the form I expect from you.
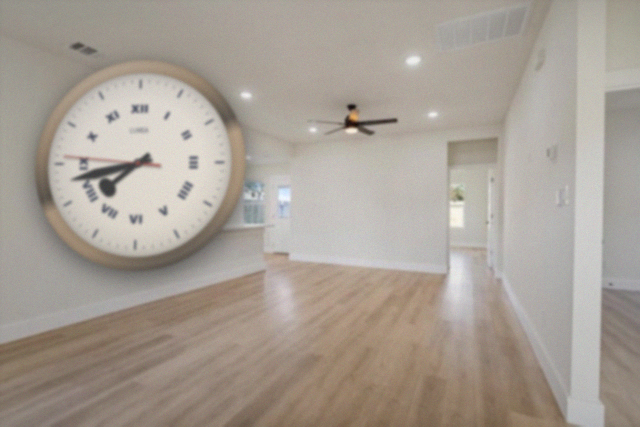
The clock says 7:42:46
